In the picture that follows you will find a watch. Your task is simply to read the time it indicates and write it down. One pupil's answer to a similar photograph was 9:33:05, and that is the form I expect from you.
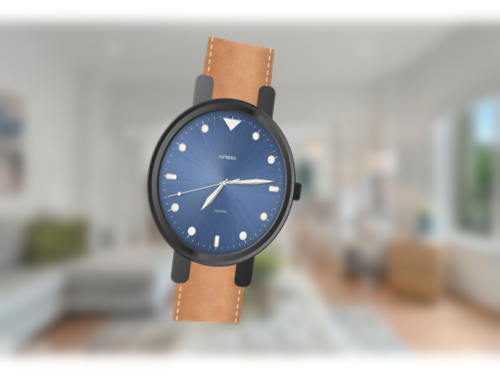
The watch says 7:13:42
